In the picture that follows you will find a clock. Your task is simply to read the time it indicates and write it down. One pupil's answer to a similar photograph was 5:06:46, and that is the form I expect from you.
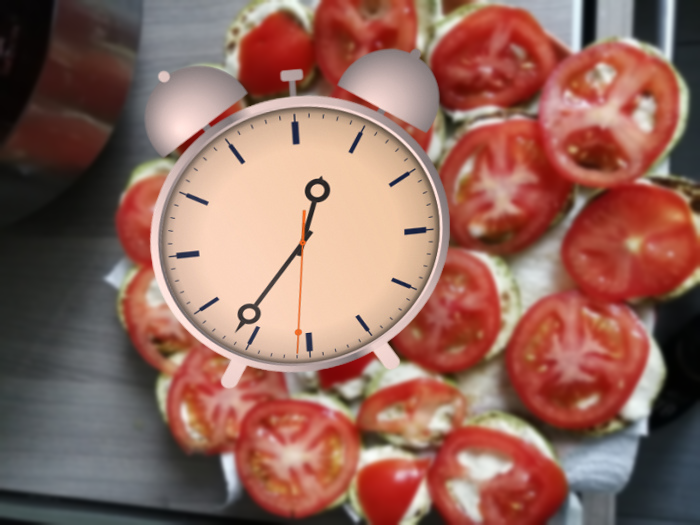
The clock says 12:36:31
